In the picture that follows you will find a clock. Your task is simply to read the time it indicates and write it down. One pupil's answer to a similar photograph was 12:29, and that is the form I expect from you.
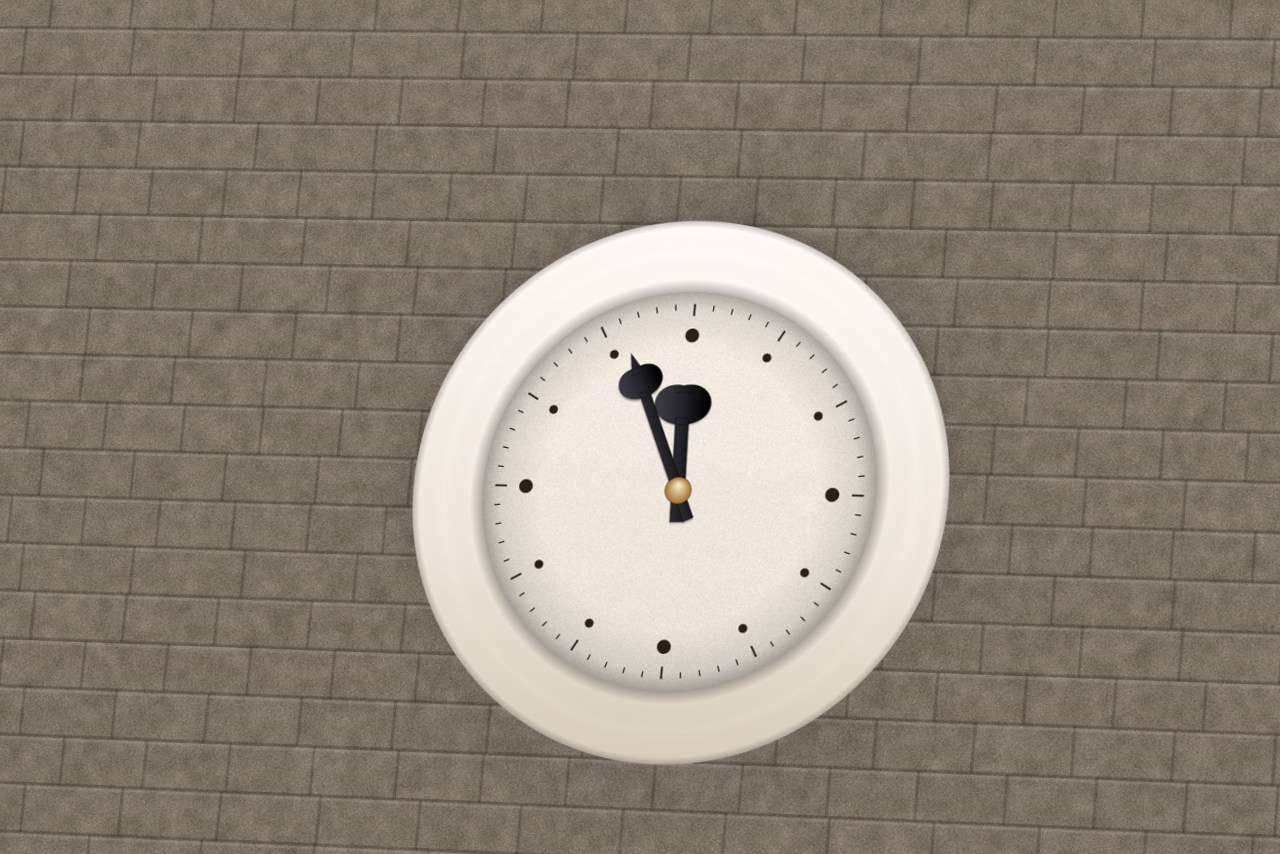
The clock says 11:56
